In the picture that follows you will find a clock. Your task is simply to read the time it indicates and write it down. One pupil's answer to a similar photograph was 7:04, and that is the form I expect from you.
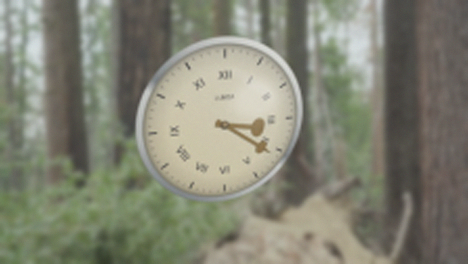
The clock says 3:21
